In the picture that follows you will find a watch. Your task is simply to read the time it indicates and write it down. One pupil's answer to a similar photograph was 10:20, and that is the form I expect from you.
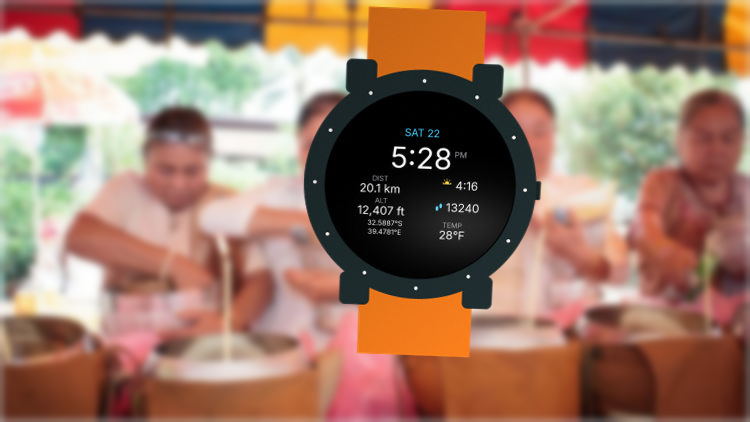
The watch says 5:28
